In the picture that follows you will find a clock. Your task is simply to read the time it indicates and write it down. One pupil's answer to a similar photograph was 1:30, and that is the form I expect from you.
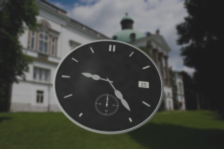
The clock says 9:24
